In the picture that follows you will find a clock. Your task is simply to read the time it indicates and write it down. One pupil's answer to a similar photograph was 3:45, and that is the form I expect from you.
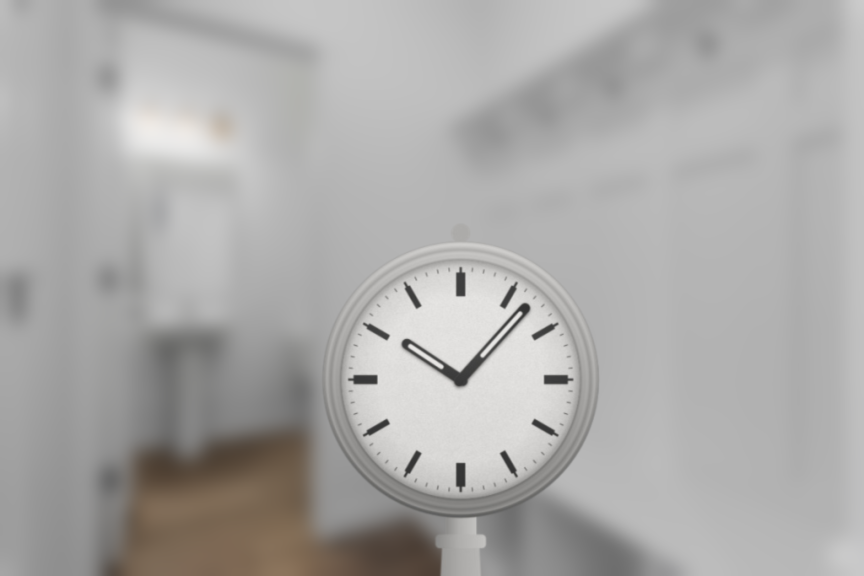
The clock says 10:07
